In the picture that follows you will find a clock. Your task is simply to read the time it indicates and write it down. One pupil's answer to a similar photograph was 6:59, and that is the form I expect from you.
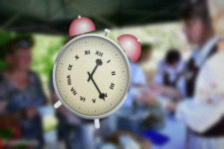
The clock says 12:21
